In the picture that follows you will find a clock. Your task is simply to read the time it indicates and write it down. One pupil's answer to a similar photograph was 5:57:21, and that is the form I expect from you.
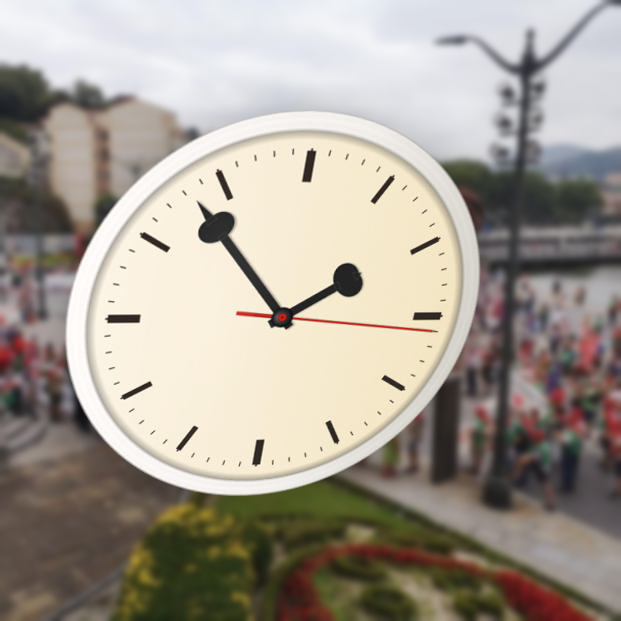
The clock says 1:53:16
